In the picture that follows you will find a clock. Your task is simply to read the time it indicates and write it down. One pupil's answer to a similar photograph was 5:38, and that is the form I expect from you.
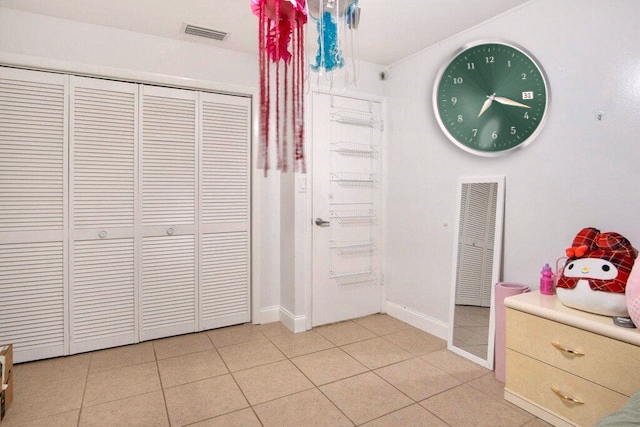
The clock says 7:18
